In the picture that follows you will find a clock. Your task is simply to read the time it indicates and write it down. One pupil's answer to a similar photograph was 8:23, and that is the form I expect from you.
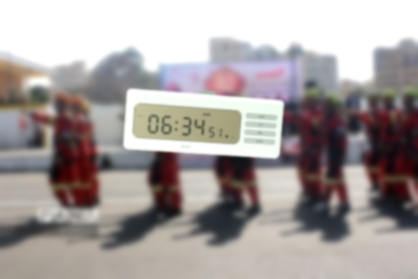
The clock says 6:34
